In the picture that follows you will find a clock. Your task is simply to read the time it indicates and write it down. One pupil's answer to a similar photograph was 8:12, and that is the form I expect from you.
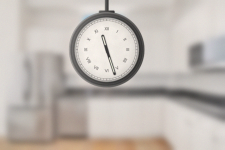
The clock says 11:27
